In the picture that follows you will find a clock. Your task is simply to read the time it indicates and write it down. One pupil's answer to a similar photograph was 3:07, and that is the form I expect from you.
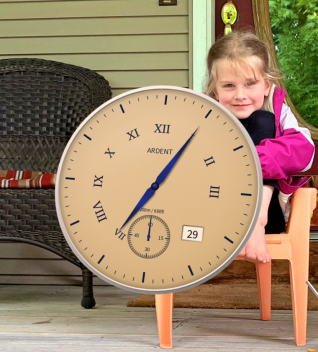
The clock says 7:05
